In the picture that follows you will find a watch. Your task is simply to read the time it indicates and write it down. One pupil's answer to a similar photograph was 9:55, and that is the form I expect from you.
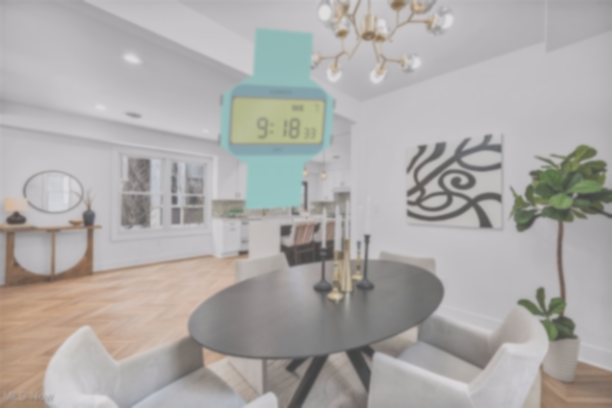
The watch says 9:18
